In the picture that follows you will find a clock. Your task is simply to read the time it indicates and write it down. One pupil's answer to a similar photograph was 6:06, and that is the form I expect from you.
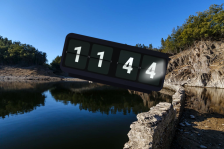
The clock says 11:44
